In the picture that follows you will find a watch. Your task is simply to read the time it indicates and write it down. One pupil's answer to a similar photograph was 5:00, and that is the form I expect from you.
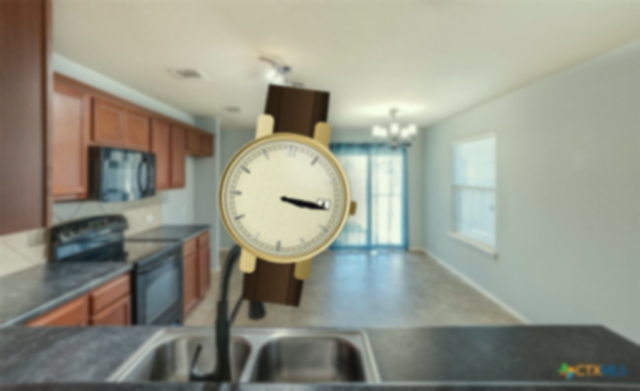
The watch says 3:16
